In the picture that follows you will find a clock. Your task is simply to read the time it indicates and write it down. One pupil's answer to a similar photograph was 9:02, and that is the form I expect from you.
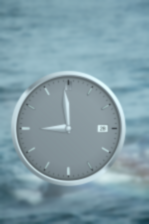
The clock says 8:59
